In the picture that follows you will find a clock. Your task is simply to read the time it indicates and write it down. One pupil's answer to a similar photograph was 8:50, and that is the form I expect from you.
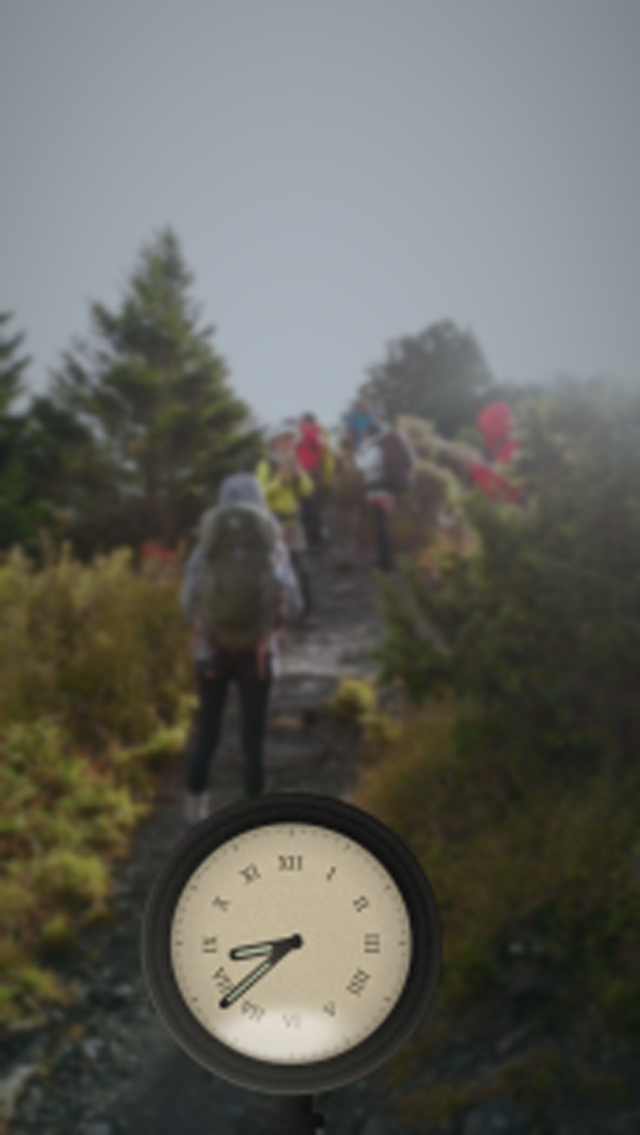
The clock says 8:38
